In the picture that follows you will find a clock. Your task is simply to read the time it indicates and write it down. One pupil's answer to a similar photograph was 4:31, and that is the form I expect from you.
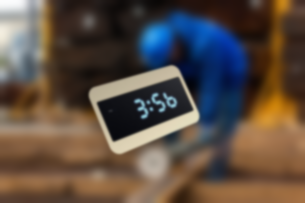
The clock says 3:56
